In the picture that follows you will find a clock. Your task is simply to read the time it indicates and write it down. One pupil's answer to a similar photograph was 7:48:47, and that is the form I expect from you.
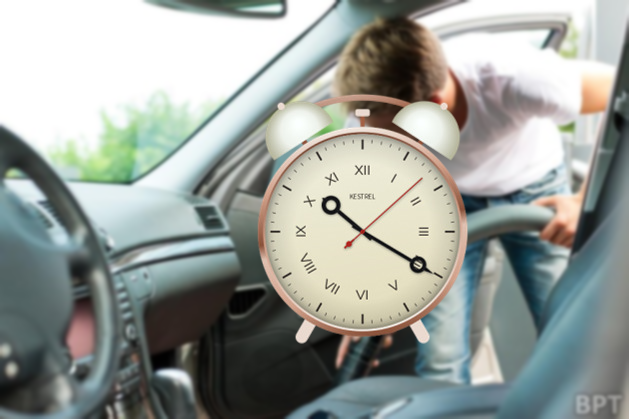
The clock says 10:20:08
